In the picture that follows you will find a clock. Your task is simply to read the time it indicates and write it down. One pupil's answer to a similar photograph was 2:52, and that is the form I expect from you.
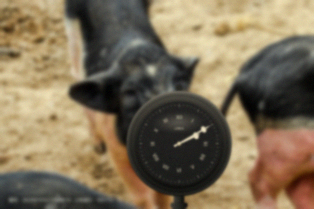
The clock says 2:10
